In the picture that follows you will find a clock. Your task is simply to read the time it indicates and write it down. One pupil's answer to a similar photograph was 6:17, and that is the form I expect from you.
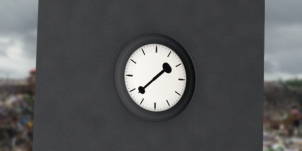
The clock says 1:38
